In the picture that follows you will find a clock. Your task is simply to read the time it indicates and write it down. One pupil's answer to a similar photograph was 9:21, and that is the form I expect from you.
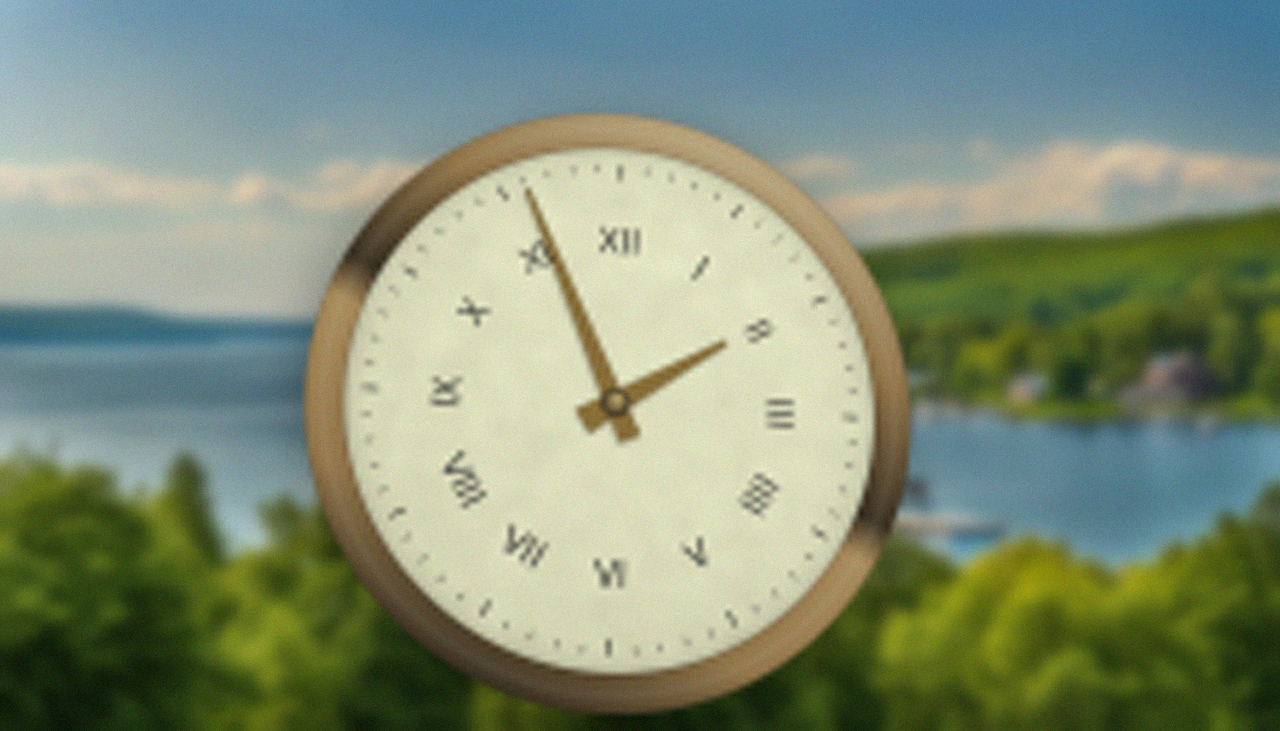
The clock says 1:56
